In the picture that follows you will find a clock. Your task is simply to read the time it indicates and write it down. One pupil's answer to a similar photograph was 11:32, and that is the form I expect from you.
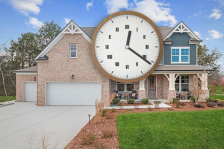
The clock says 12:21
